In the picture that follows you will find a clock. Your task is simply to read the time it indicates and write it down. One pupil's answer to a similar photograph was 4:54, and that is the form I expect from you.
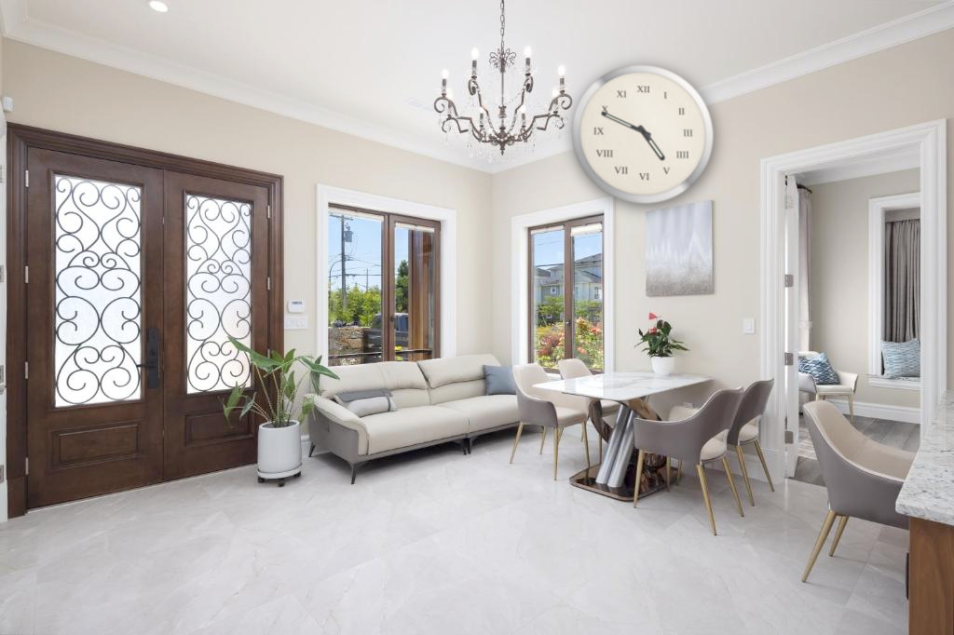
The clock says 4:49
